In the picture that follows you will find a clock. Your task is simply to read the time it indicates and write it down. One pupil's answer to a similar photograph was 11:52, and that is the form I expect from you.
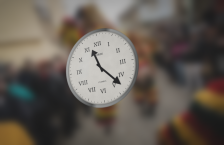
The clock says 11:23
